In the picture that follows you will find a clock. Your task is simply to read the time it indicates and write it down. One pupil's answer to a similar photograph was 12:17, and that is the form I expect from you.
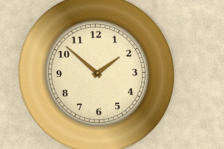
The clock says 1:52
